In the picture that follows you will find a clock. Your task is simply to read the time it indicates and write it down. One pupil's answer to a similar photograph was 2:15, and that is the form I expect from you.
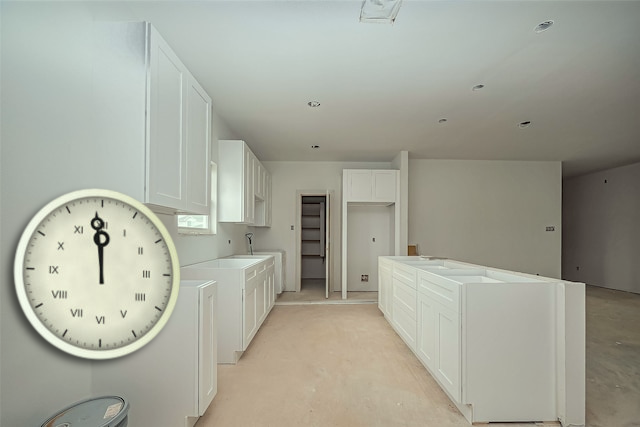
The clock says 11:59
